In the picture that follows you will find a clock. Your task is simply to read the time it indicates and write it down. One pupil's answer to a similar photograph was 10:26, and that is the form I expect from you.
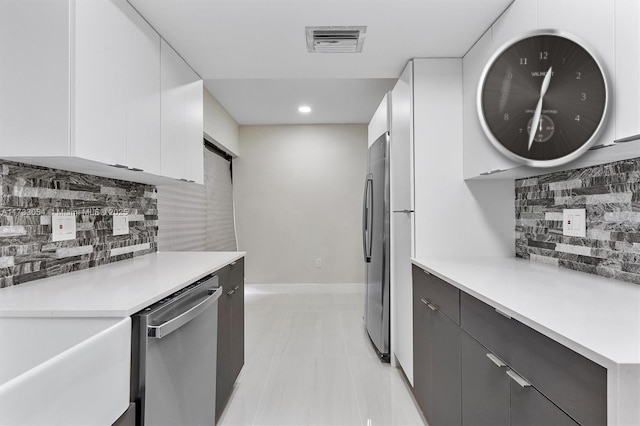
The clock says 12:32
